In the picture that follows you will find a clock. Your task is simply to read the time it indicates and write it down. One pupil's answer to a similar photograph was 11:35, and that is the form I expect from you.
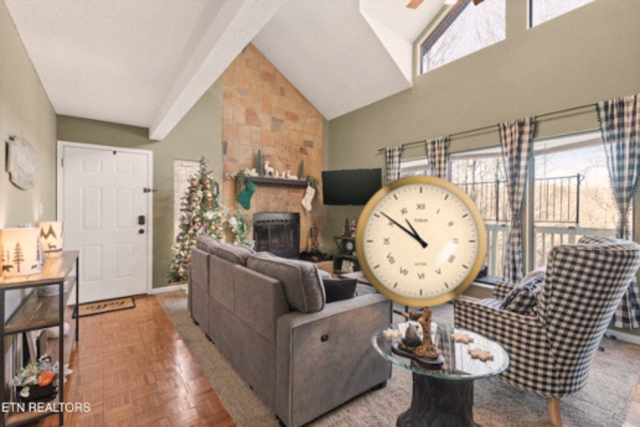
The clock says 10:51
